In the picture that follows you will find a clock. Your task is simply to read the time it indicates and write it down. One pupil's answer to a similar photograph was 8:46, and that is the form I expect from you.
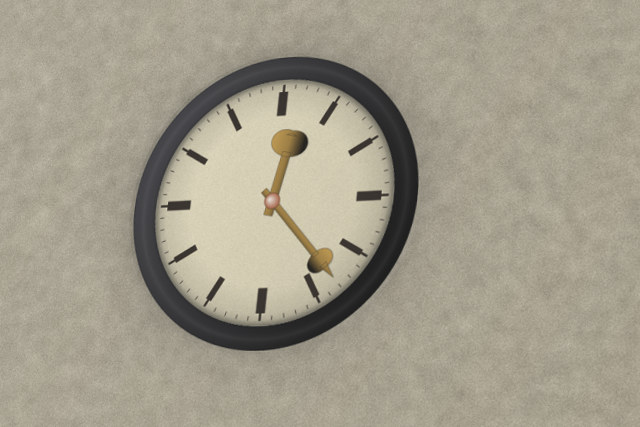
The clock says 12:23
